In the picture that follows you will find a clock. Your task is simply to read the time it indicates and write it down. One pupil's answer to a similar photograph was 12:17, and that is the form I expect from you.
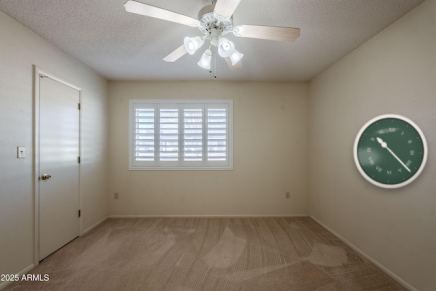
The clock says 10:22
